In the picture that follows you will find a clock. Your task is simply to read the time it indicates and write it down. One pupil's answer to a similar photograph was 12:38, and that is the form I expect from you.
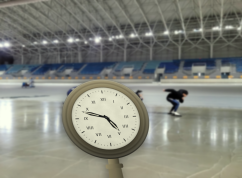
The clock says 4:48
